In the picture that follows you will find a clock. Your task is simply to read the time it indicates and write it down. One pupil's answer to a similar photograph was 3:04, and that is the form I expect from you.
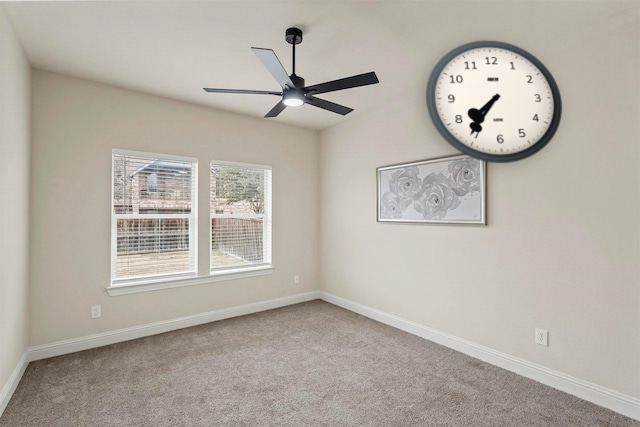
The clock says 7:36
